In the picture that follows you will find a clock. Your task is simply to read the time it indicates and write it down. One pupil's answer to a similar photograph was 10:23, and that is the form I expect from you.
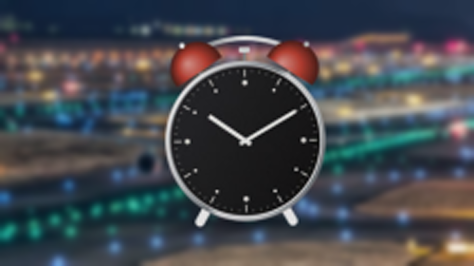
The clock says 10:10
